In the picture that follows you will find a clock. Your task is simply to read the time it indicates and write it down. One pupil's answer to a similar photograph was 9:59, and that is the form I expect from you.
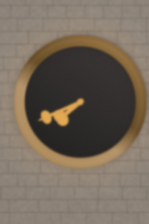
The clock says 7:41
